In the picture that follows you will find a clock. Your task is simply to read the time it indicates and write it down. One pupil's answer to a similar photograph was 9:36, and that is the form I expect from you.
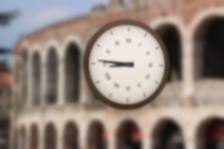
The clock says 8:46
